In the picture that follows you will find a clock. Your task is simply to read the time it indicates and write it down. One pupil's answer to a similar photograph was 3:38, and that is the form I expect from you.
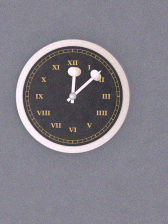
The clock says 12:08
